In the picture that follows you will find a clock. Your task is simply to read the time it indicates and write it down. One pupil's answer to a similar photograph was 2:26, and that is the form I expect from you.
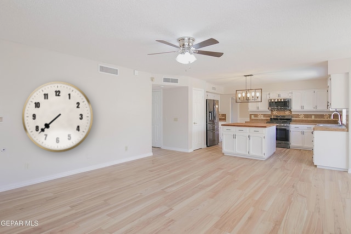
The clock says 7:38
